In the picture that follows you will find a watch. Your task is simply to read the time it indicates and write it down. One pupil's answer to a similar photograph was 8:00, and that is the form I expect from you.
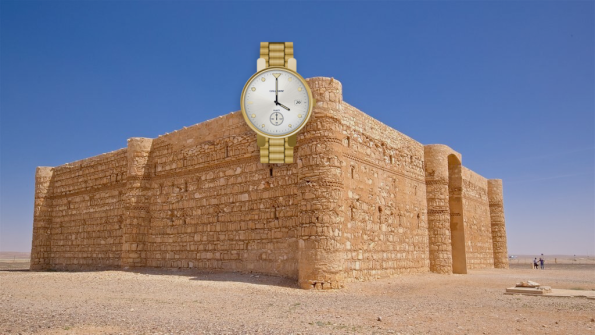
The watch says 4:00
